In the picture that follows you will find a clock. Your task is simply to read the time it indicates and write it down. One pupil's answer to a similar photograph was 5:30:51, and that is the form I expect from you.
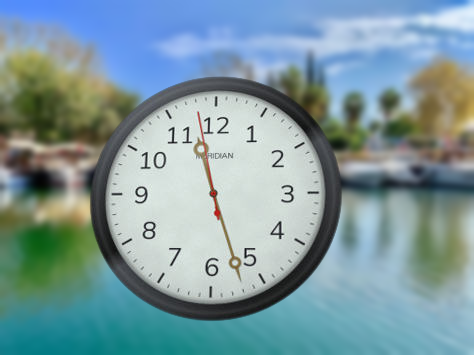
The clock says 11:26:58
